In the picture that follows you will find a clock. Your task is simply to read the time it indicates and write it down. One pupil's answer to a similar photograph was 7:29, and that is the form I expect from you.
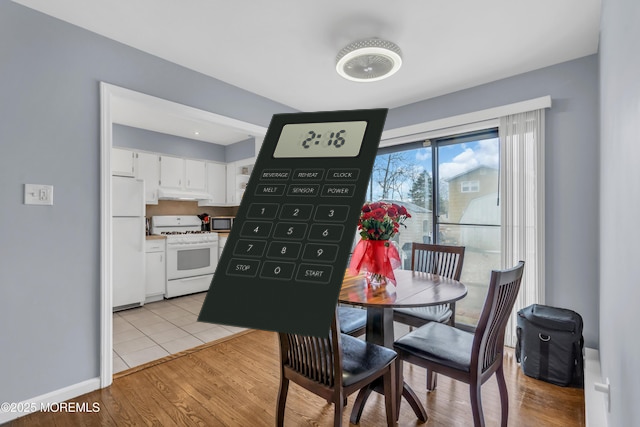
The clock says 2:16
